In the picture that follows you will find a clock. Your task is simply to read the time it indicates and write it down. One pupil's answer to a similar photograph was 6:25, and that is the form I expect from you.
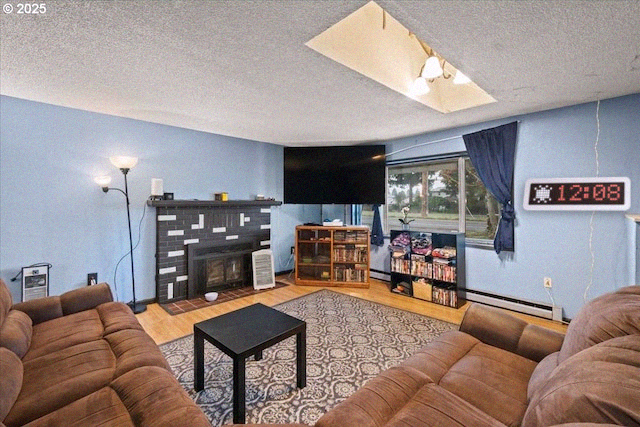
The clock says 12:08
